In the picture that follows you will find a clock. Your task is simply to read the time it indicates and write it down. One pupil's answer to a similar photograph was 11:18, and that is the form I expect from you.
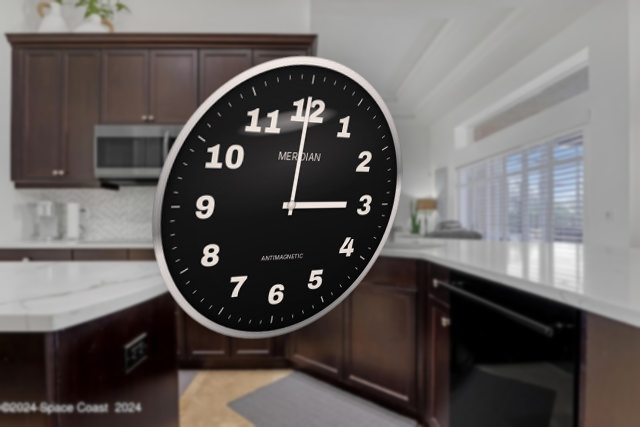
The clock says 3:00
